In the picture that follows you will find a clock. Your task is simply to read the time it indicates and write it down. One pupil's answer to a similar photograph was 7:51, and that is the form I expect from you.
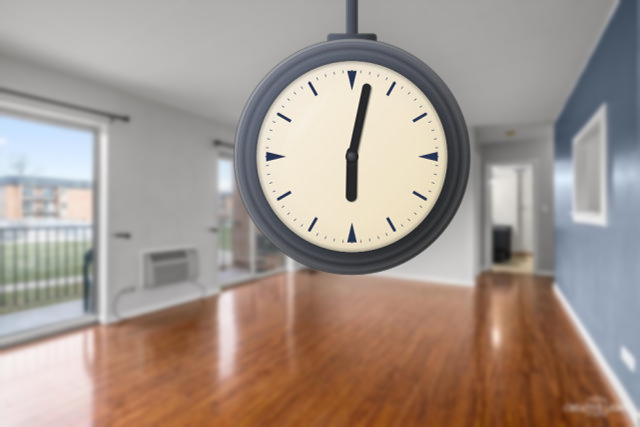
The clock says 6:02
